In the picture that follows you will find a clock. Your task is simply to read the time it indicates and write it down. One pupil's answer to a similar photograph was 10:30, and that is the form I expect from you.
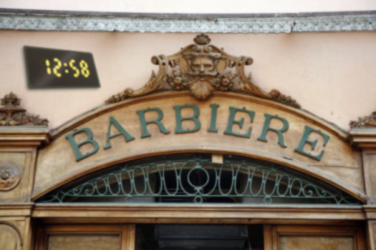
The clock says 12:58
